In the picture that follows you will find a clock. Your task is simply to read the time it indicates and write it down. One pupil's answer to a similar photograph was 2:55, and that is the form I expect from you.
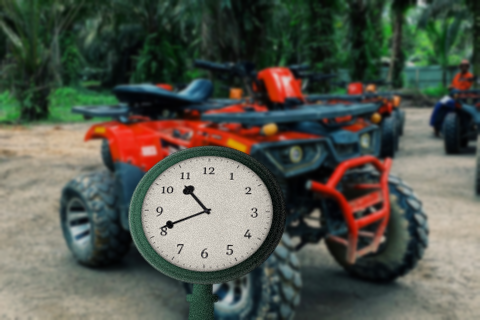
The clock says 10:41
